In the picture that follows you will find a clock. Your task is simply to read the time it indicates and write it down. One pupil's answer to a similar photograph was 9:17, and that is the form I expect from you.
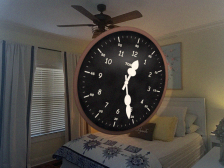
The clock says 12:26
